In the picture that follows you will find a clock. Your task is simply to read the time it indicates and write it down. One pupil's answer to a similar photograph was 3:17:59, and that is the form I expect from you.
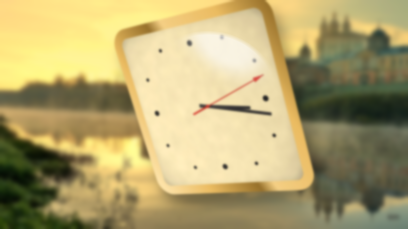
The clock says 3:17:12
